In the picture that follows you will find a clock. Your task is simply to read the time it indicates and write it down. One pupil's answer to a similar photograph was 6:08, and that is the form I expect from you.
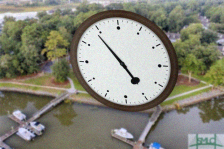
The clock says 4:54
